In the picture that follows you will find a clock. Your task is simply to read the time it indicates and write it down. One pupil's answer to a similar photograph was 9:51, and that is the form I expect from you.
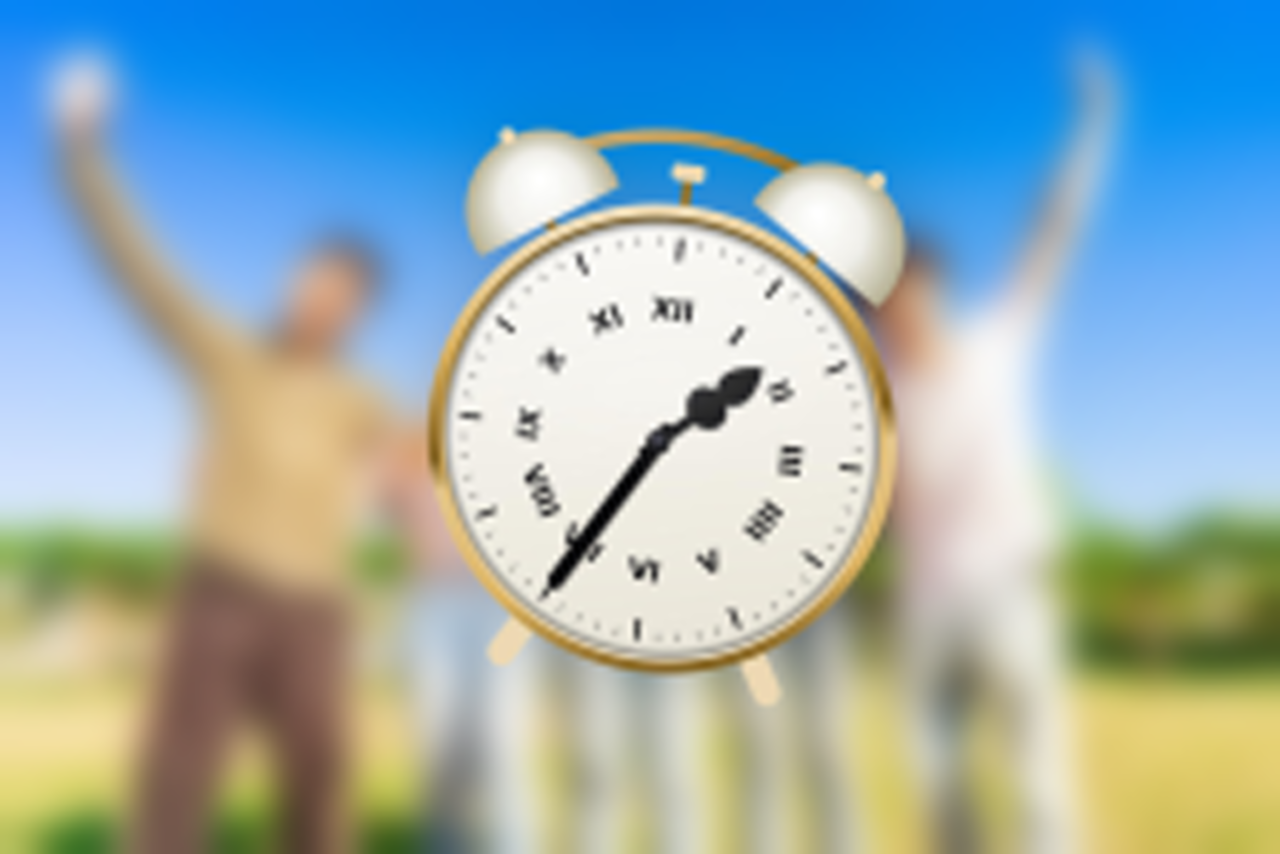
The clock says 1:35
